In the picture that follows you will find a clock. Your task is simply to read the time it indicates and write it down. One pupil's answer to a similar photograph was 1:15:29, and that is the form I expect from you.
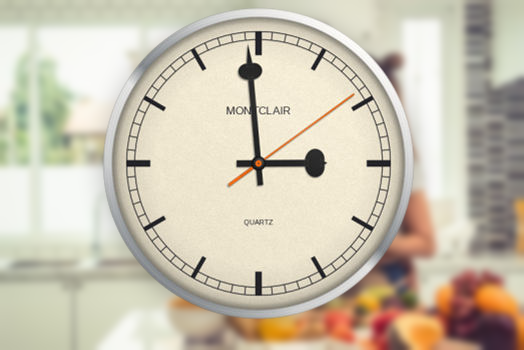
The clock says 2:59:09
